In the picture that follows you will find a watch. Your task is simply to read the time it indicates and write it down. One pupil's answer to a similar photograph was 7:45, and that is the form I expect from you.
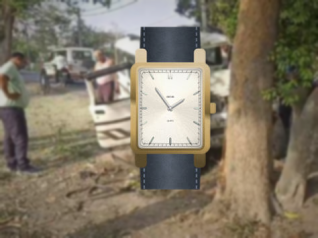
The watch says 1:54
